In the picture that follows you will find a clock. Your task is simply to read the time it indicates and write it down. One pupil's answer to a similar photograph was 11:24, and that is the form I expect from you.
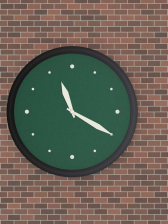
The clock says 11:20
